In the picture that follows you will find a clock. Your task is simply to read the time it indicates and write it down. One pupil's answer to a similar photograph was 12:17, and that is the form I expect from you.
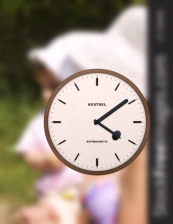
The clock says 4:09
